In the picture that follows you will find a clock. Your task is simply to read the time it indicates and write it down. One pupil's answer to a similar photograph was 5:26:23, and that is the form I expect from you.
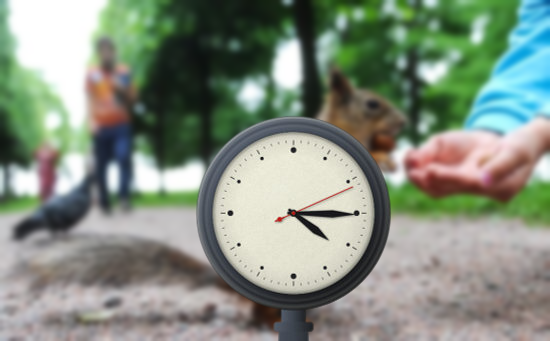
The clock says 4:15:11
